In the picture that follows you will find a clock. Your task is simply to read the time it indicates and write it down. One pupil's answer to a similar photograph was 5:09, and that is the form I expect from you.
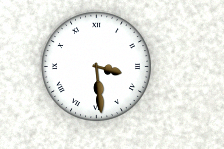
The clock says 3:29
